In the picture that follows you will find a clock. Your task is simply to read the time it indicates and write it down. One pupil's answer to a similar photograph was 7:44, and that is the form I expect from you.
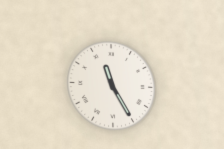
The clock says 11:25
